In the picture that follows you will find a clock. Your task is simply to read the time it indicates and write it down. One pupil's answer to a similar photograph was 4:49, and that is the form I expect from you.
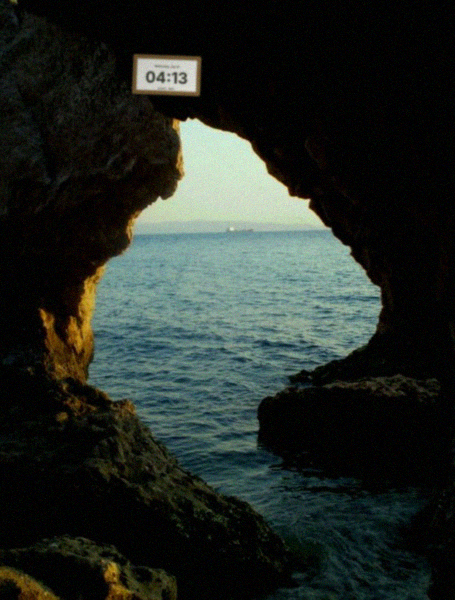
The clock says 4:13
